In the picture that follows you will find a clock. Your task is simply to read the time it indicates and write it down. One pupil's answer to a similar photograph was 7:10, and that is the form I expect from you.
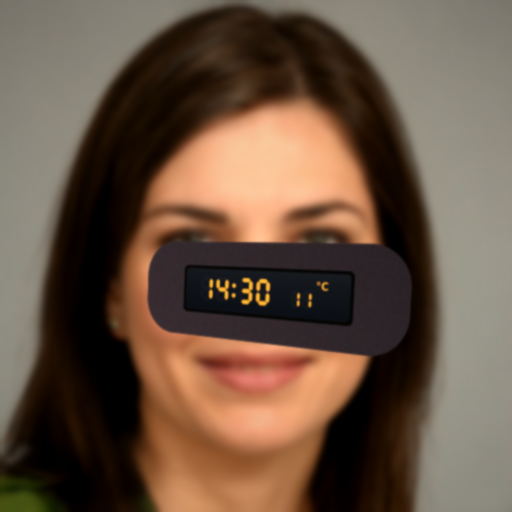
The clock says 14:30
